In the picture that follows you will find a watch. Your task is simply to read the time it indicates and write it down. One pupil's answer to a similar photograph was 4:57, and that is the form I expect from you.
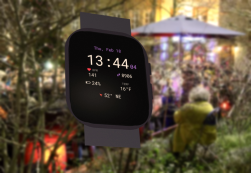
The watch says 13:44
